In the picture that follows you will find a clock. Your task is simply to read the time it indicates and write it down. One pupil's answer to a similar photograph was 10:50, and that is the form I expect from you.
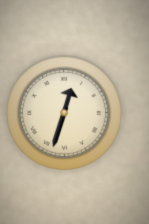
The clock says 12:33
